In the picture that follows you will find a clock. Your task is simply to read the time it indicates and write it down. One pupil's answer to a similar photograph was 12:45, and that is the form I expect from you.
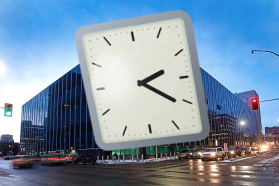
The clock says 2:21
